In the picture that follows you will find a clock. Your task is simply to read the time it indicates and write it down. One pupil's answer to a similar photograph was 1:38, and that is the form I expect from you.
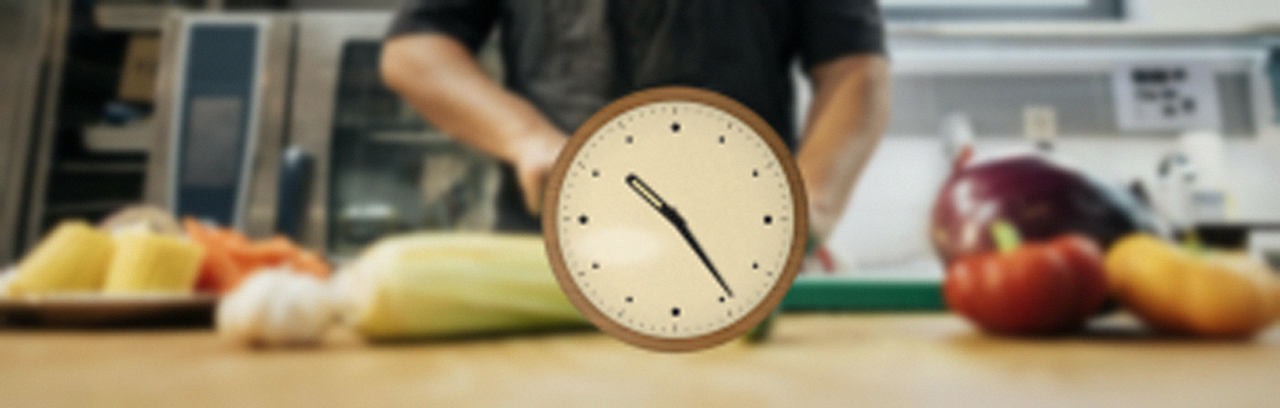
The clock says 10:24
